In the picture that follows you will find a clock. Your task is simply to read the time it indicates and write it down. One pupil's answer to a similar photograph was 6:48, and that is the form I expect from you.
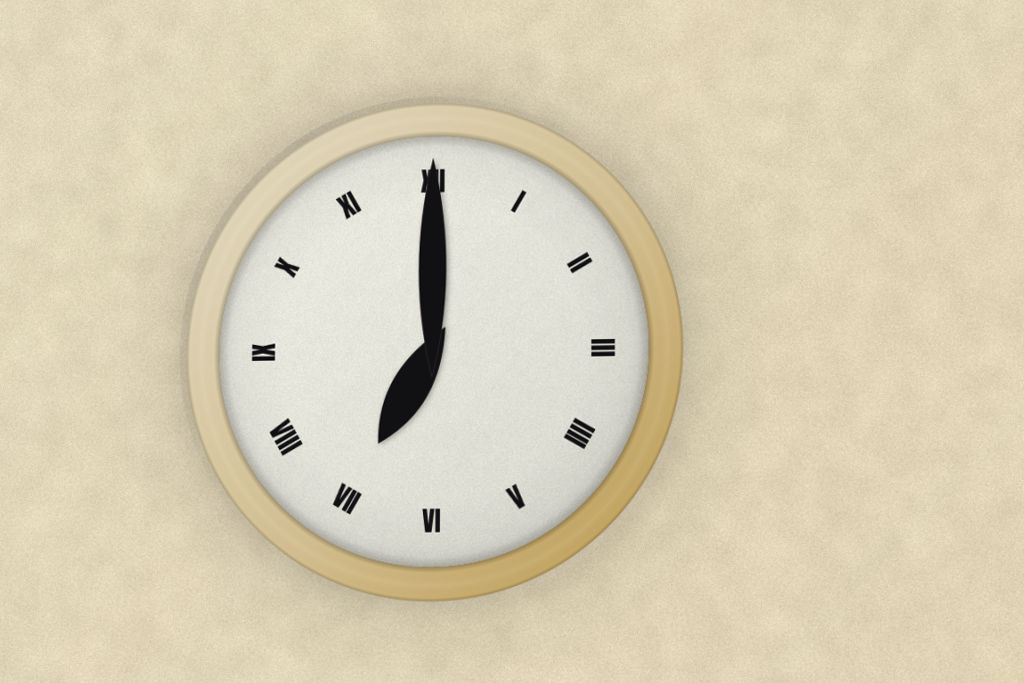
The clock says 7:00
